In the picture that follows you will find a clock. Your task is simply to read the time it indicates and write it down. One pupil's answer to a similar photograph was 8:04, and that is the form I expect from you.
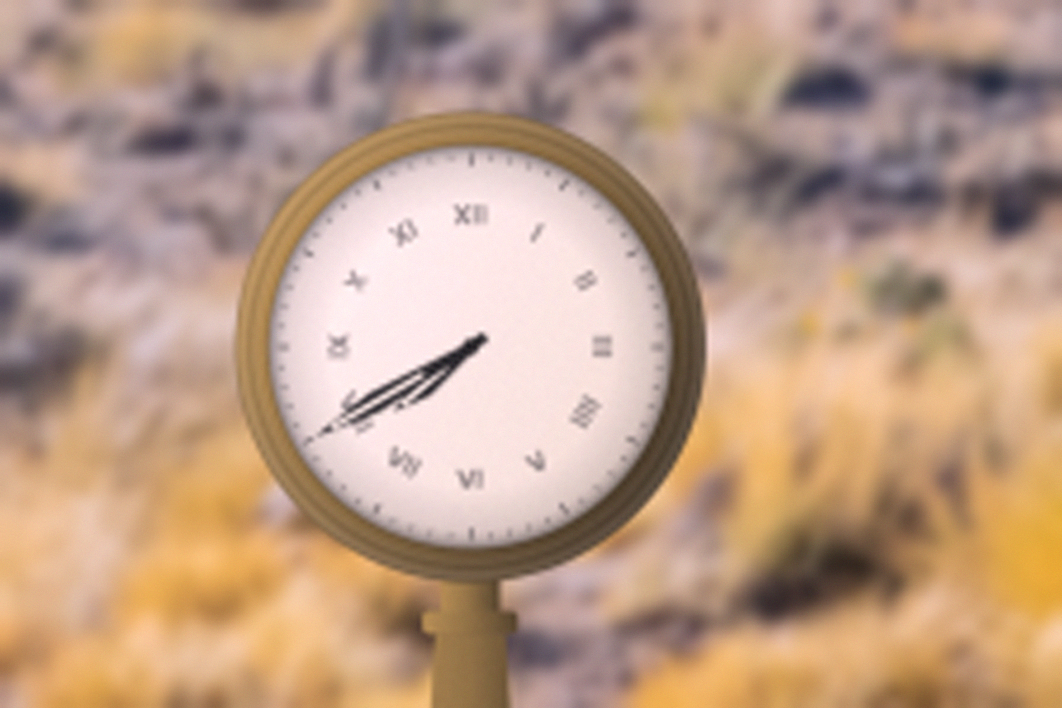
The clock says 7:40
